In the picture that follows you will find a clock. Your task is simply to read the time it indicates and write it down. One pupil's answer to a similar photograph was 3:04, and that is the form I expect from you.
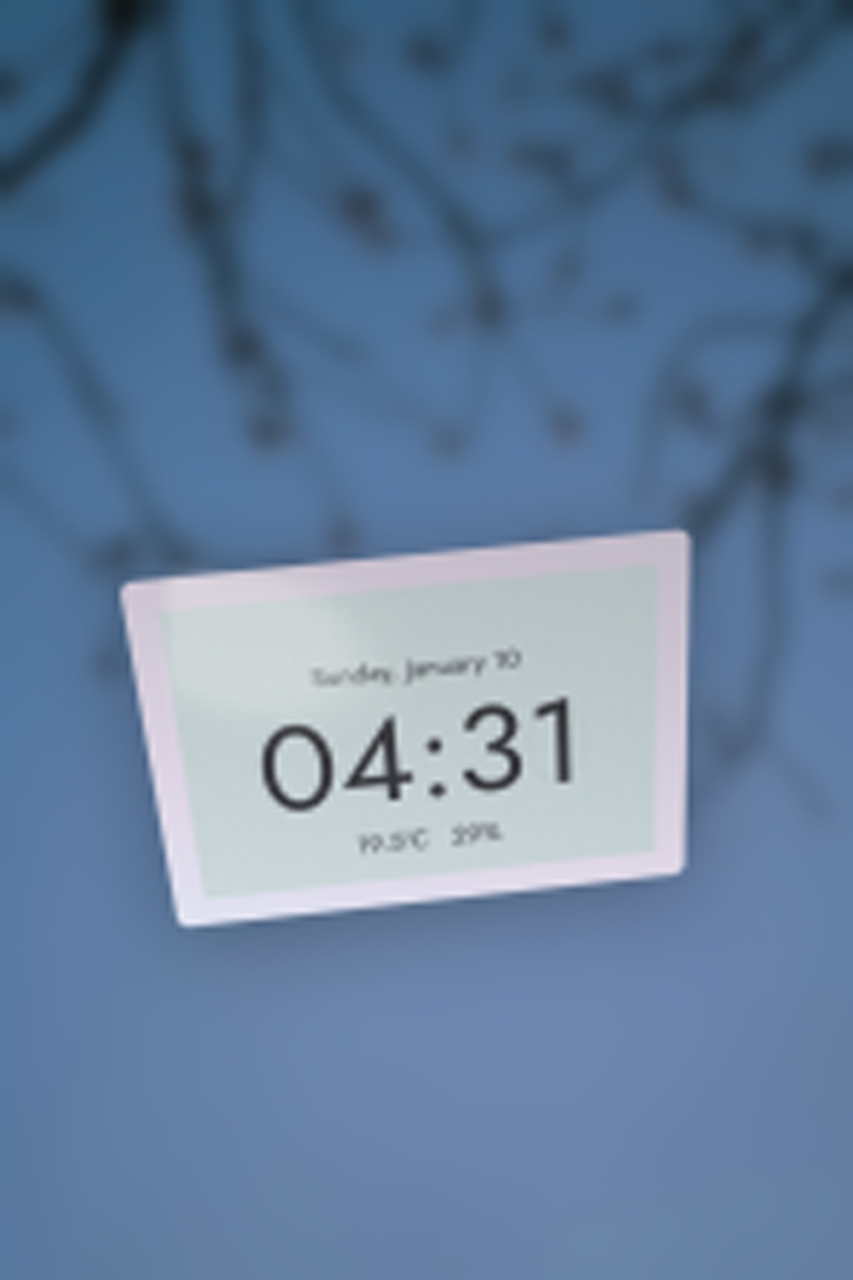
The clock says 4:31
